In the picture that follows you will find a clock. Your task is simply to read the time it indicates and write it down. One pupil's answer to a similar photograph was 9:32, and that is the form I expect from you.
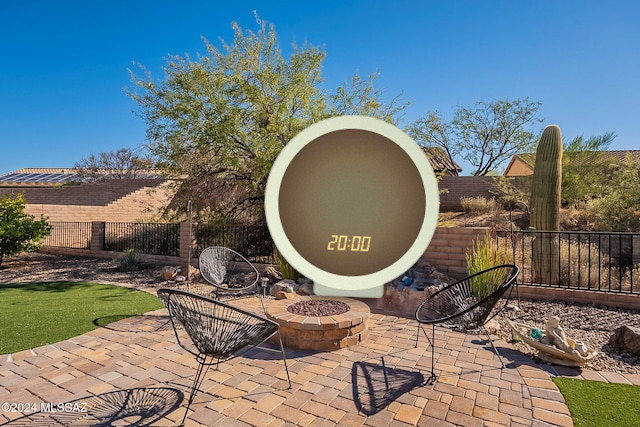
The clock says 20:00
